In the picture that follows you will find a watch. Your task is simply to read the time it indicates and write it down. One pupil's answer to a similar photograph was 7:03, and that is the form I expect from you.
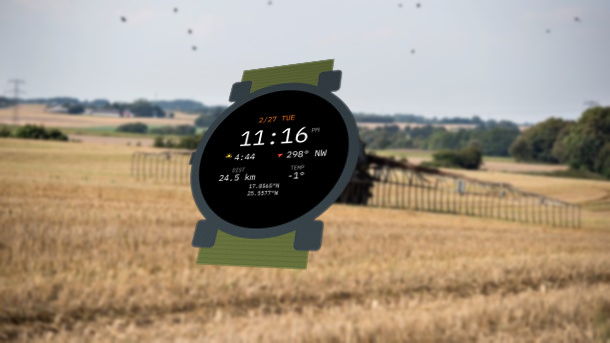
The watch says 11:16
